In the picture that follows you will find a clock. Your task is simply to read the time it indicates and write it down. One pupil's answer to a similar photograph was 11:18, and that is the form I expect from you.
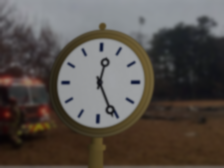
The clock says 12:26
